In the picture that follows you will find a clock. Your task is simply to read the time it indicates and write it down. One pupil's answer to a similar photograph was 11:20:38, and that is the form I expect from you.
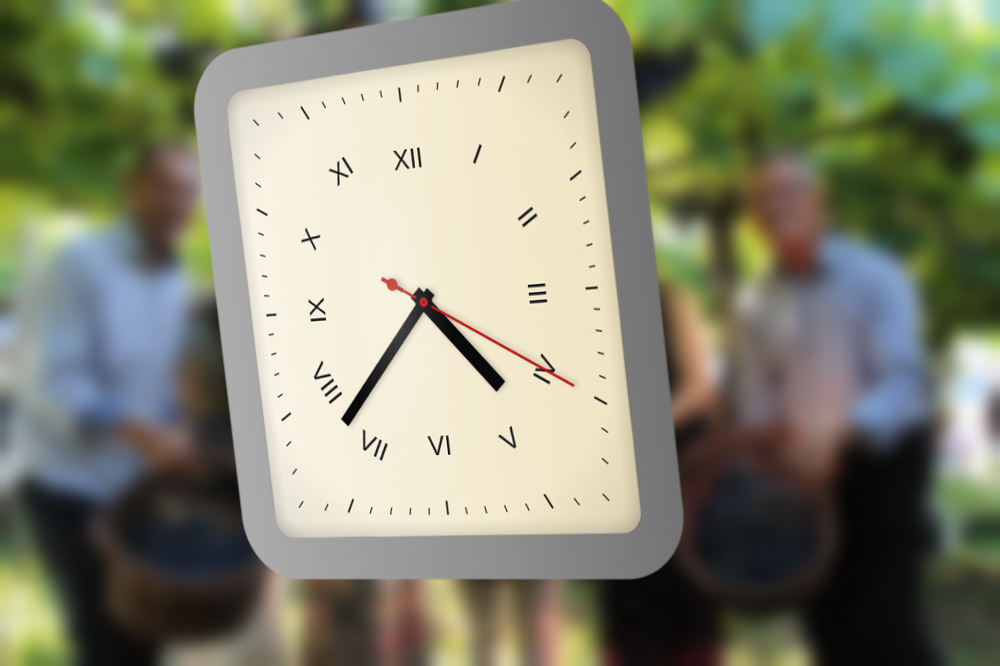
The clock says 4:37:20
